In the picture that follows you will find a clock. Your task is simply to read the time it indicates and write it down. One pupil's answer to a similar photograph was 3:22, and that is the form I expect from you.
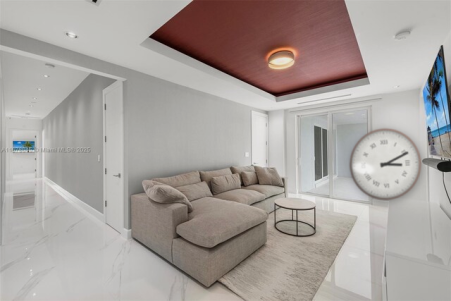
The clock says 3:11
